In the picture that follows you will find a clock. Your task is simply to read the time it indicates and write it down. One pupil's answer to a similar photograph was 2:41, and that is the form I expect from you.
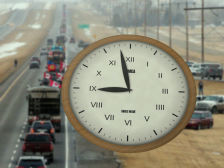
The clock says 8:58
